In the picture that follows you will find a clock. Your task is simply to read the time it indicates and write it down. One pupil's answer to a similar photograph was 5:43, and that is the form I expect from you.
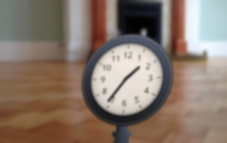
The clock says 1:36
